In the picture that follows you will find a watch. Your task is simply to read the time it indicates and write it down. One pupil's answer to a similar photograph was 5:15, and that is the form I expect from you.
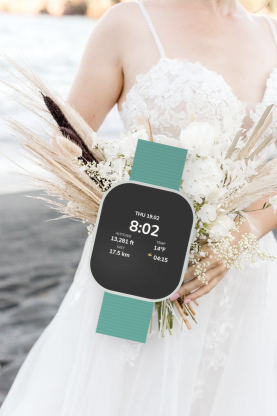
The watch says 8:02
